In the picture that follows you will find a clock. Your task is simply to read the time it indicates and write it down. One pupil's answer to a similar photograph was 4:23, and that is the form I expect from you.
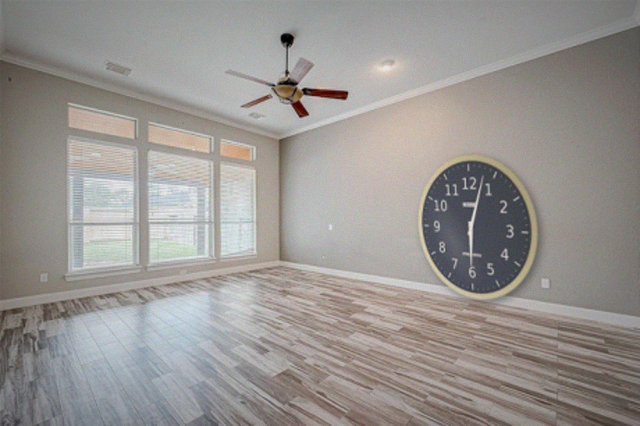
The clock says 6:03
